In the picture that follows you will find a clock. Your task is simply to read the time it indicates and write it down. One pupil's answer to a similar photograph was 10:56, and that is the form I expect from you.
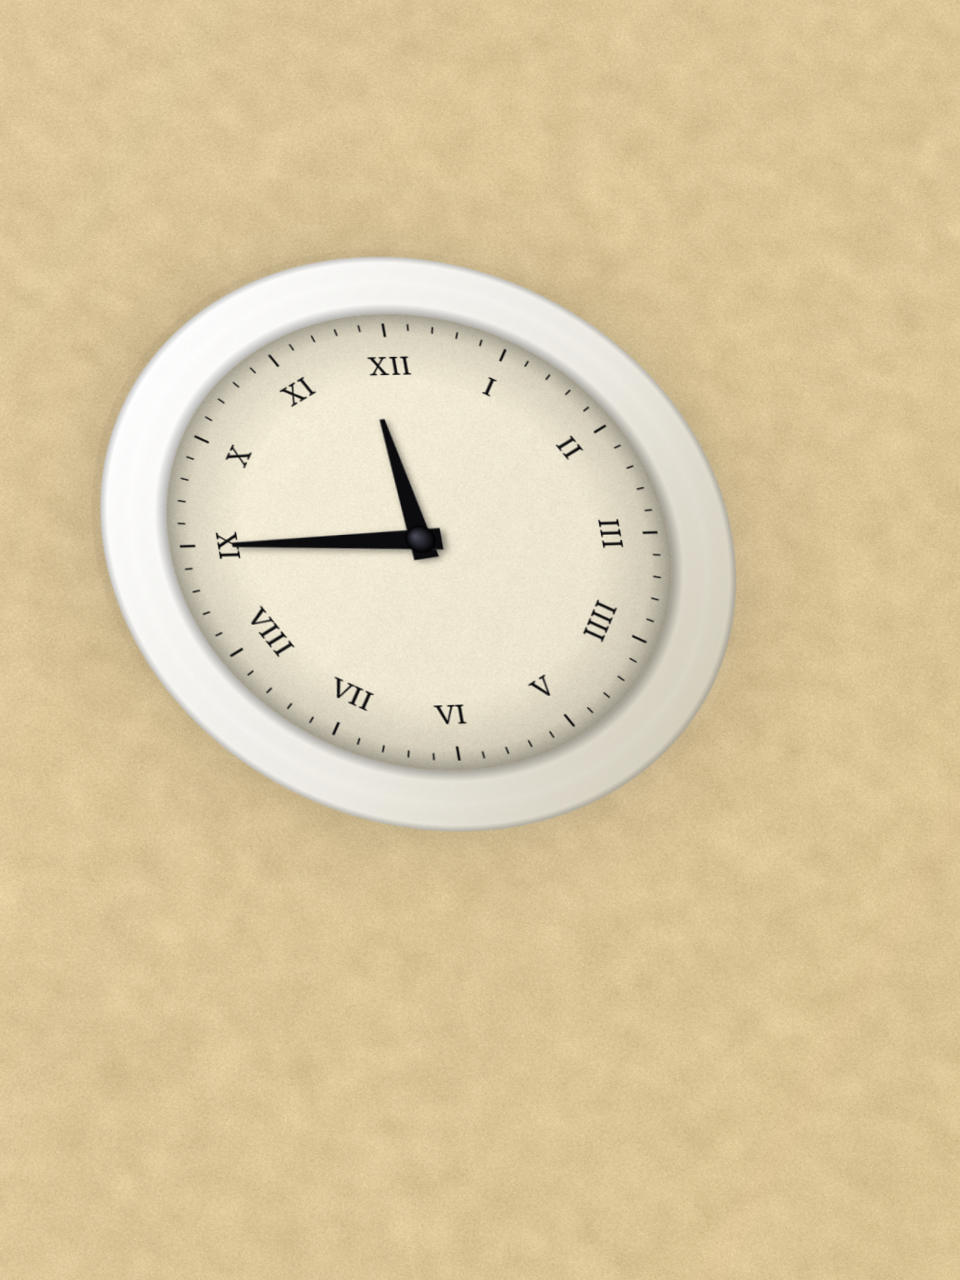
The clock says 11:45
